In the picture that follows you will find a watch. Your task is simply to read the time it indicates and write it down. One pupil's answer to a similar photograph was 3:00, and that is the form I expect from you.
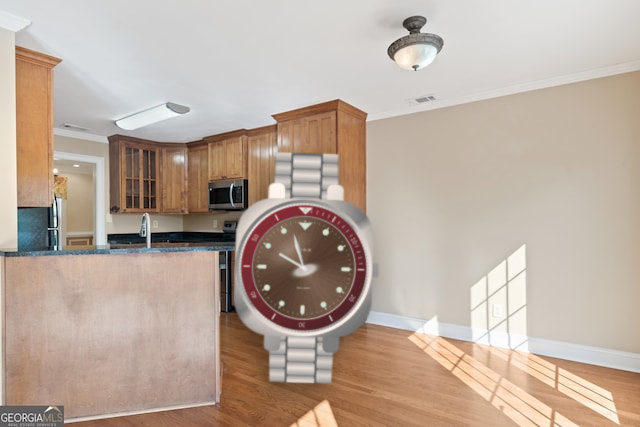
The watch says 9:57
